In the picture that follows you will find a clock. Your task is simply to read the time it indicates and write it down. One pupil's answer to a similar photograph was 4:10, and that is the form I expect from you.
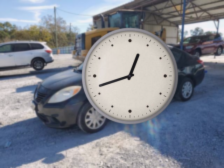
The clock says 12:42
